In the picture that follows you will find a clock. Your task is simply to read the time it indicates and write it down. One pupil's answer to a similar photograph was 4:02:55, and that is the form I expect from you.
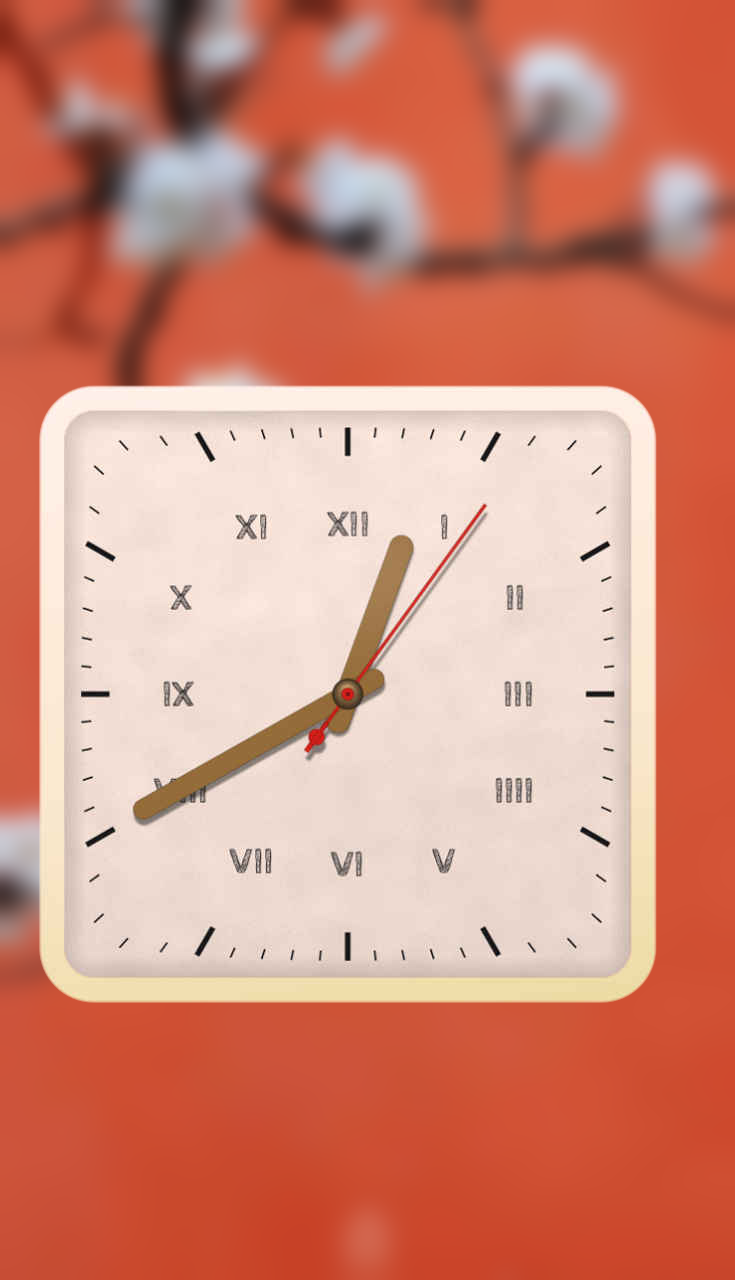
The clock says 12:40:06
